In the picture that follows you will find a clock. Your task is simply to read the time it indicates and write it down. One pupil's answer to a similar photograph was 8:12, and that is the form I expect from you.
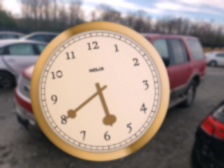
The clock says 5:40
